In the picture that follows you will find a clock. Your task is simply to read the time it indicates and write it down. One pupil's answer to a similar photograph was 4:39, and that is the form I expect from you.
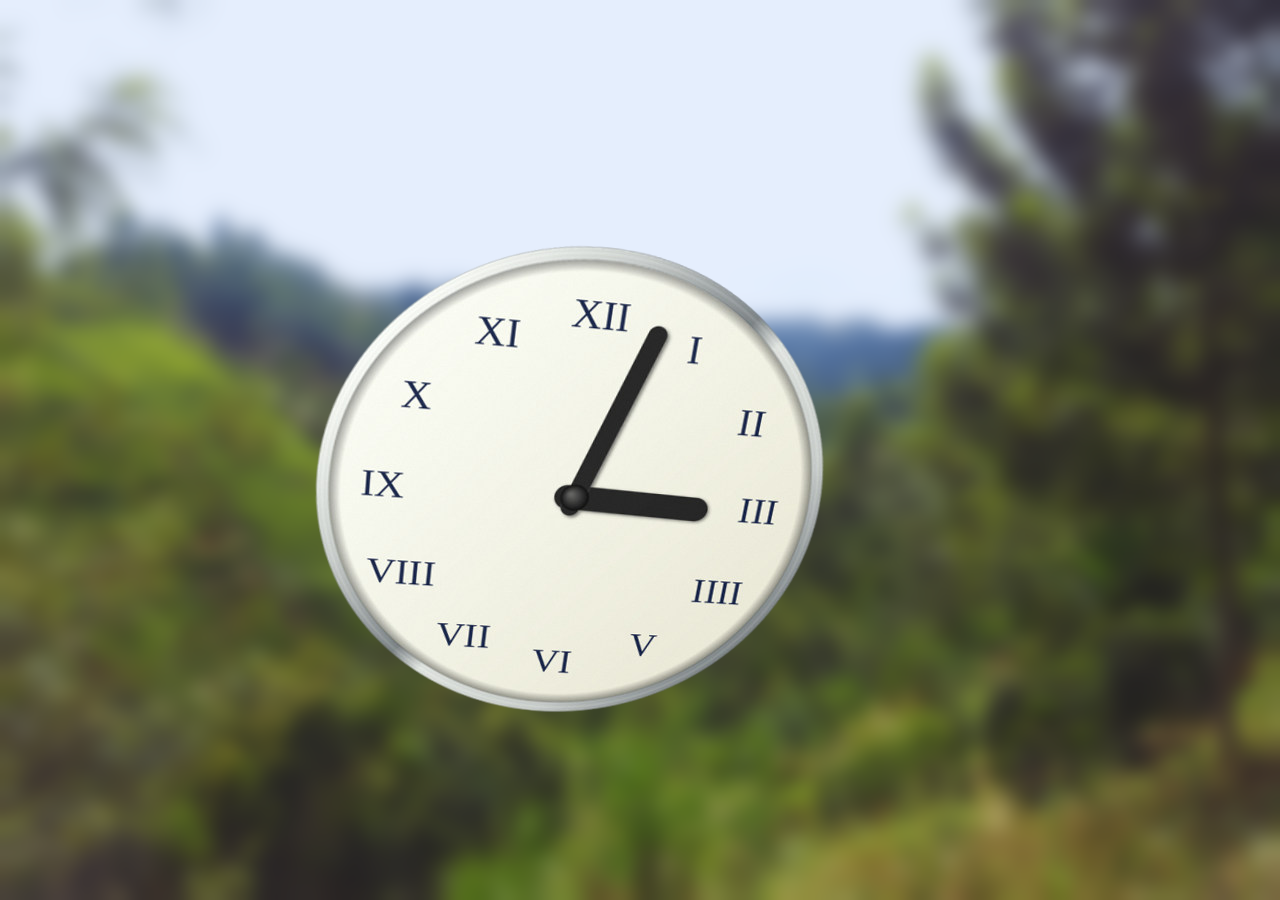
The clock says 3:03
